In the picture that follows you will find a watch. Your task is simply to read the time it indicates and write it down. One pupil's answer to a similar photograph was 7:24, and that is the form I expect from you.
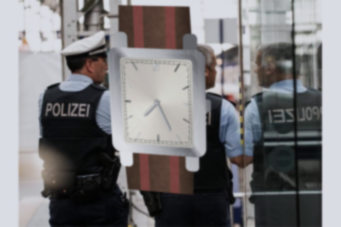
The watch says 7:26
